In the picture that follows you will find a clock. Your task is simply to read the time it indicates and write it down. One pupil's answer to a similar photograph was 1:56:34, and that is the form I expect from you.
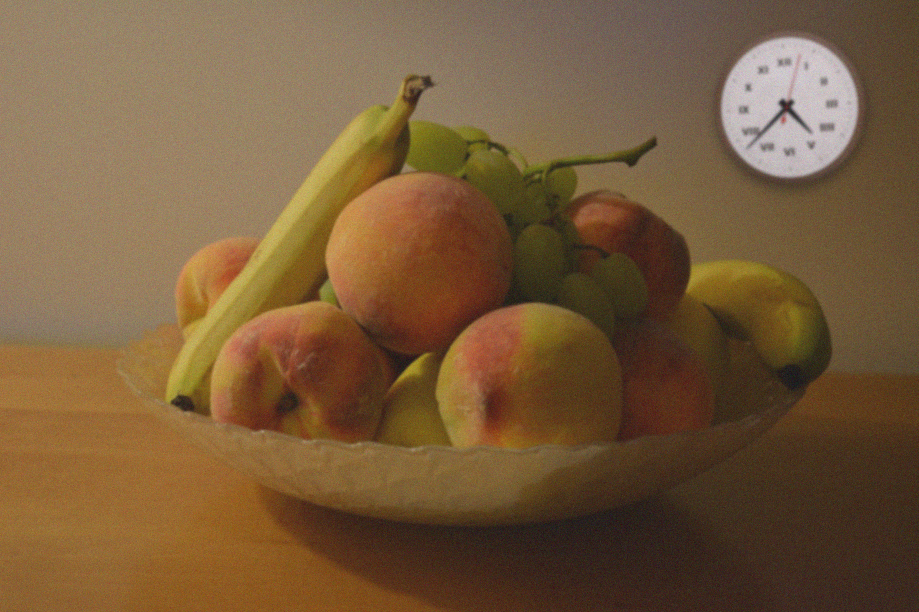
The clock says 4:38:03
